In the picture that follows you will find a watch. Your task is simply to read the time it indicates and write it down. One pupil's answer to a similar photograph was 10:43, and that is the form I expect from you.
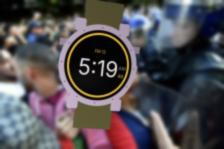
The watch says 5:19
